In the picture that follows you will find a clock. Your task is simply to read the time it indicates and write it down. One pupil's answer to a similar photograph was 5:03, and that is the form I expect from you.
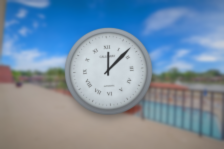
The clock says 12:08
